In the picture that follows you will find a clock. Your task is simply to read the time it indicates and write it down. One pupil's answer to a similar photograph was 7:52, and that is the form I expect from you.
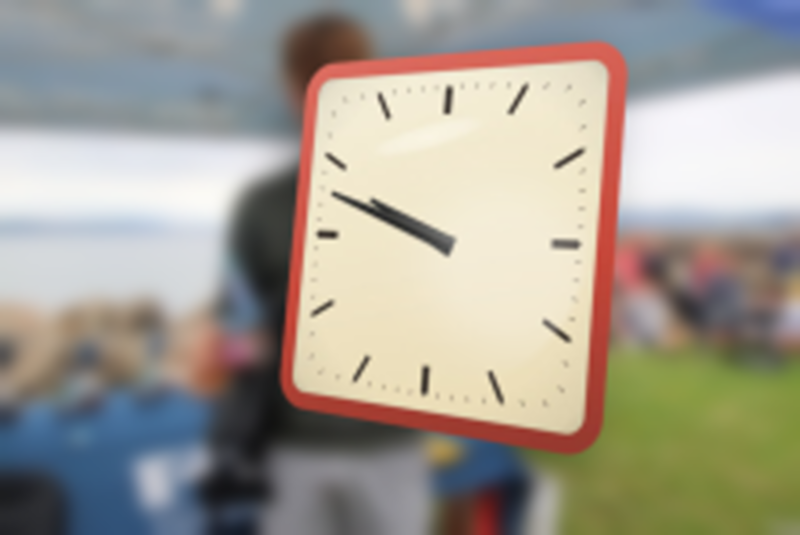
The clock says 9:48
